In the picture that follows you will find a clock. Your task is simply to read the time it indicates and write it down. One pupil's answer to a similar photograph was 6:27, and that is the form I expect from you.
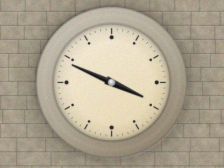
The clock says 3:49
